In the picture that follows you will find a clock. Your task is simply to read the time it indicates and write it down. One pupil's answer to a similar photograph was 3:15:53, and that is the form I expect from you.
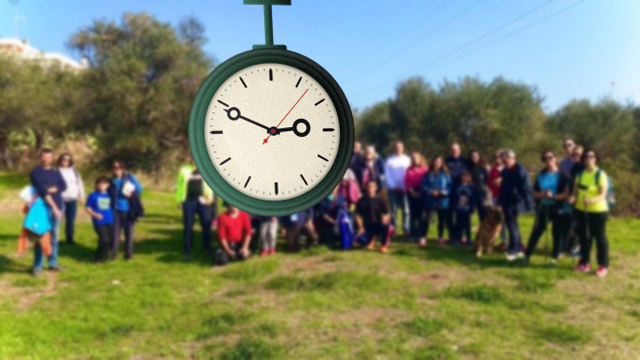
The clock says 2:49:07
